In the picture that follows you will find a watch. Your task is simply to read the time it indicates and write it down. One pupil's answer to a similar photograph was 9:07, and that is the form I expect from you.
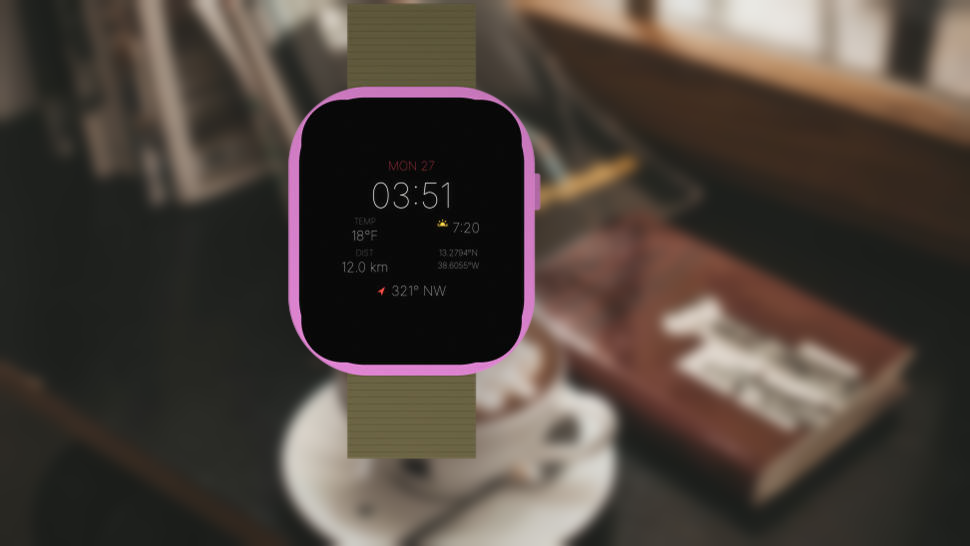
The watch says 3:51
